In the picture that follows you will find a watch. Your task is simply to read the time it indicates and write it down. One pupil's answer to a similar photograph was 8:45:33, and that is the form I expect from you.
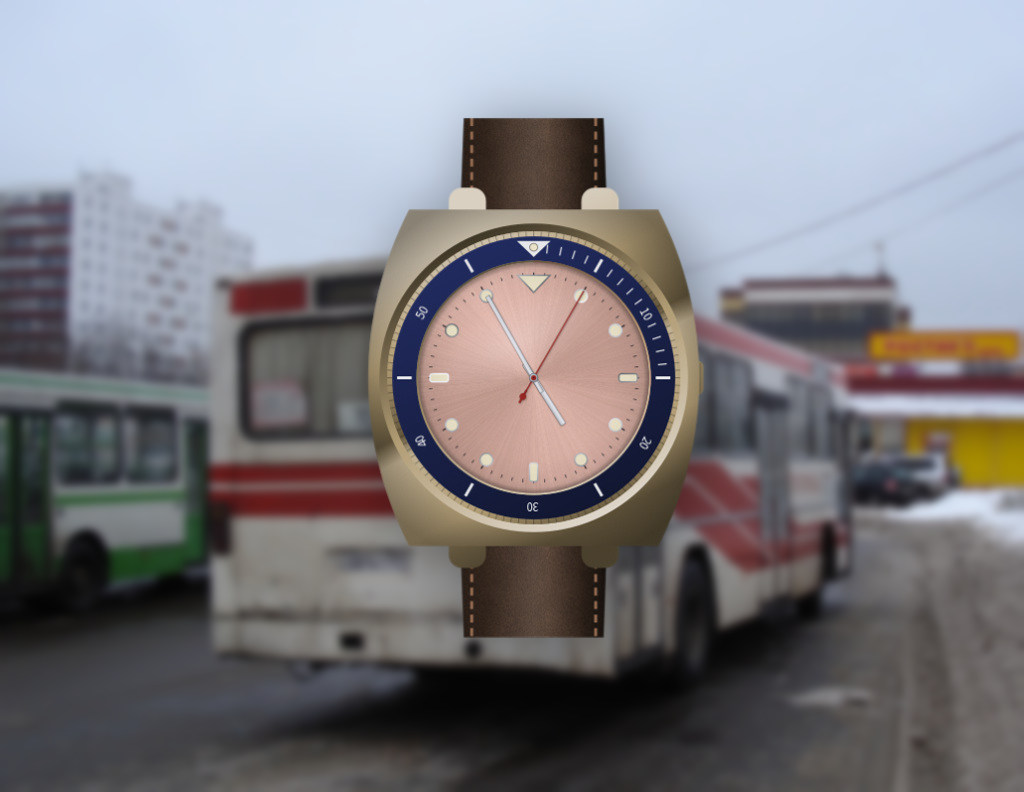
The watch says 4:55:05
